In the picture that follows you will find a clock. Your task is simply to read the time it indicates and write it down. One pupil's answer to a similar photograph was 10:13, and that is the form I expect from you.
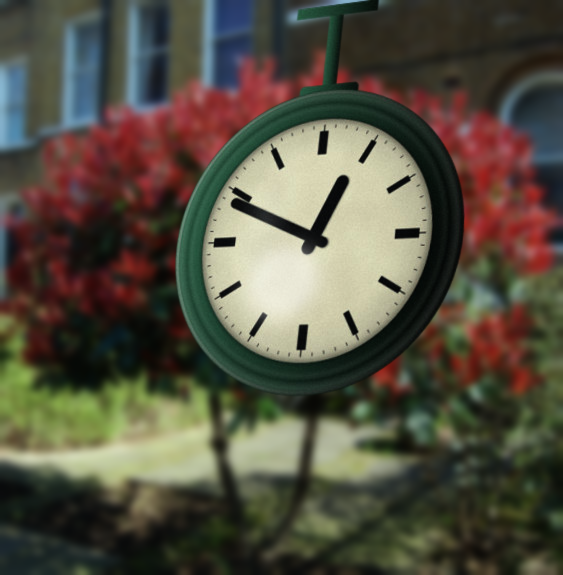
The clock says 12:49
